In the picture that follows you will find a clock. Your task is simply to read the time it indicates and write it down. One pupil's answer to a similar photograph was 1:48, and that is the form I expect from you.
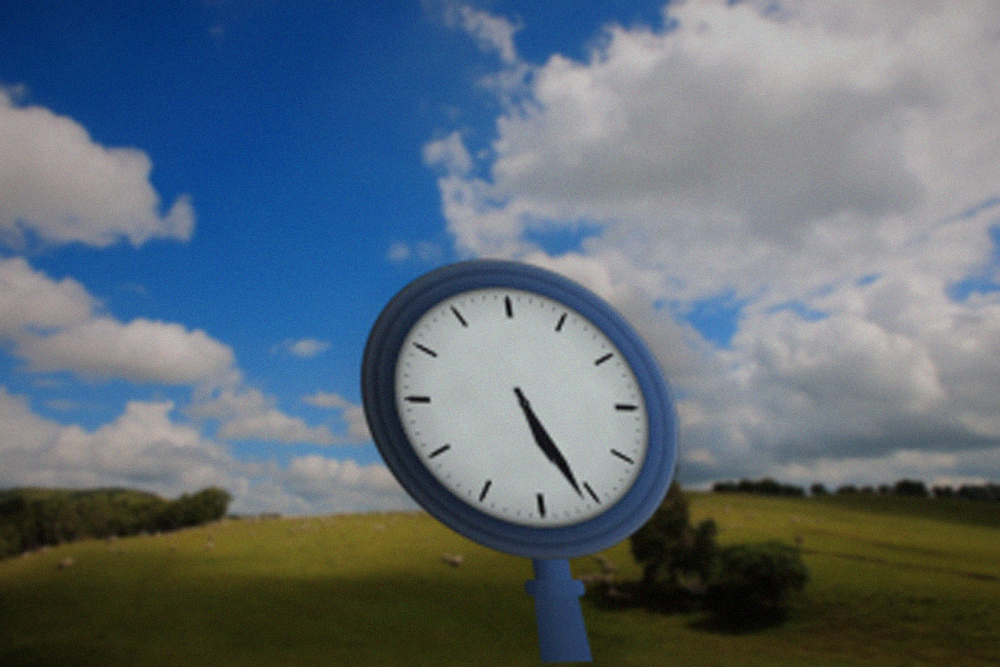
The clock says 5:26
